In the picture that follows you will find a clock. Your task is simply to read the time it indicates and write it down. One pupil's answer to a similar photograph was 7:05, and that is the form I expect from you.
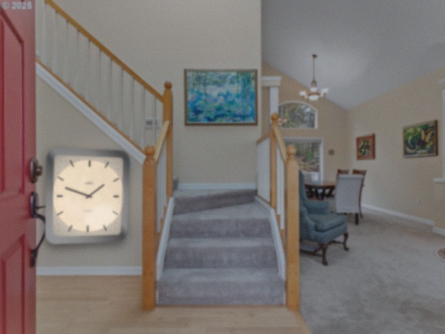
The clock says 1:48
